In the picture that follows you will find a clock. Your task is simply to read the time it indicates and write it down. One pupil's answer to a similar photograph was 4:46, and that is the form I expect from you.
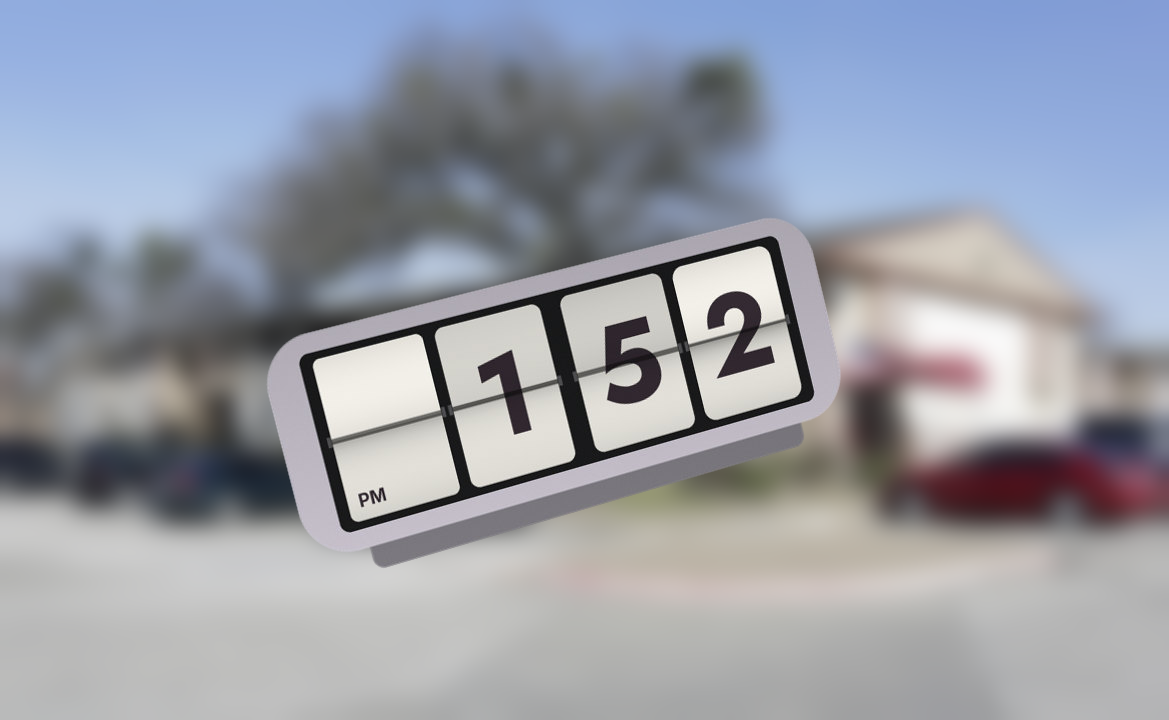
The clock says 1:52
